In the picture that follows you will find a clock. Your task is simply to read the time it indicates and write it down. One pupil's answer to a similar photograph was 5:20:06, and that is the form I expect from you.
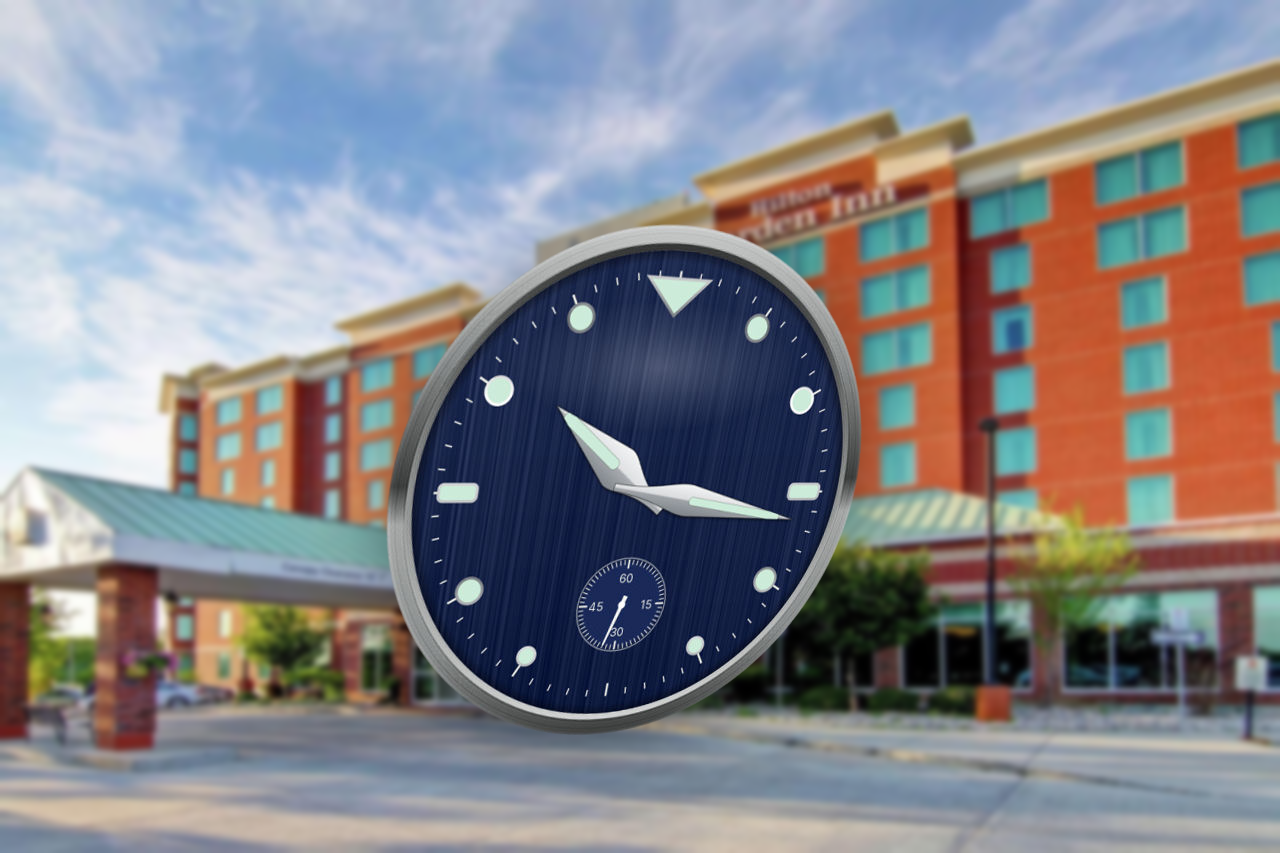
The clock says 10:16:33
